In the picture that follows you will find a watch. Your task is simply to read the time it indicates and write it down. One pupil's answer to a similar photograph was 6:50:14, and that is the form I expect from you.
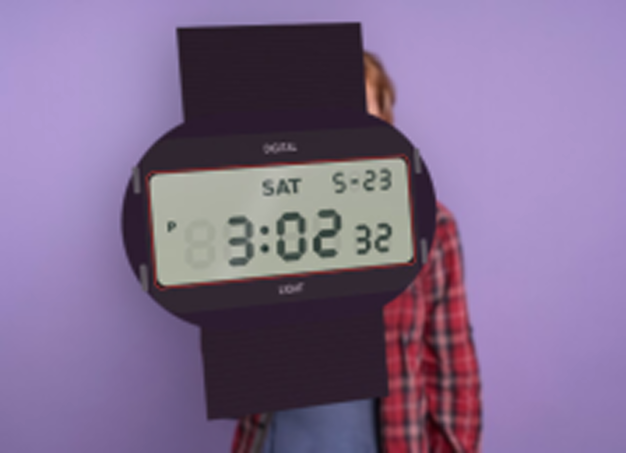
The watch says 3:02:32
